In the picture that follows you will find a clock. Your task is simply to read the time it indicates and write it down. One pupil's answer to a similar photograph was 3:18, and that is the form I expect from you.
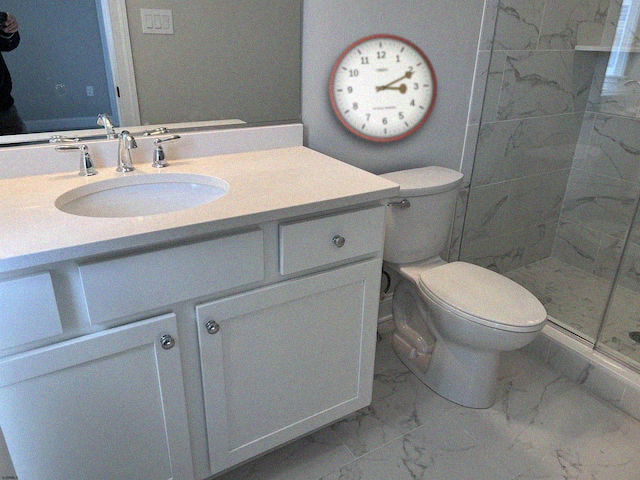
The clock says 3:11
